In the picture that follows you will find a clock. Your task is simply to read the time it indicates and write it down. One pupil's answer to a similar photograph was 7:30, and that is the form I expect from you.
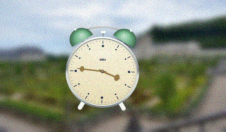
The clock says 3:46
